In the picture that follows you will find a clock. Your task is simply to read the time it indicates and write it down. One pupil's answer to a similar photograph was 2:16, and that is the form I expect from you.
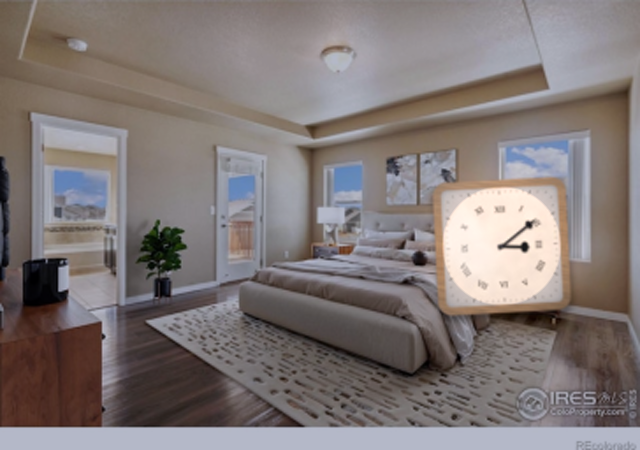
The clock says 3:09
